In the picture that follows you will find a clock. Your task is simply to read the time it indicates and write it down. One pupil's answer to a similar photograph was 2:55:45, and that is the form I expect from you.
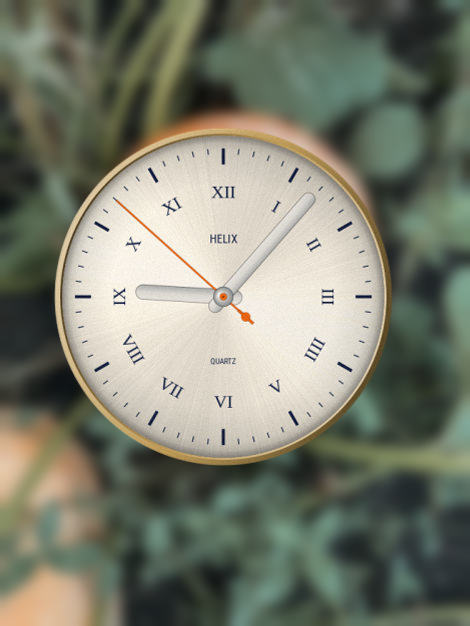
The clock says 9:06:52
